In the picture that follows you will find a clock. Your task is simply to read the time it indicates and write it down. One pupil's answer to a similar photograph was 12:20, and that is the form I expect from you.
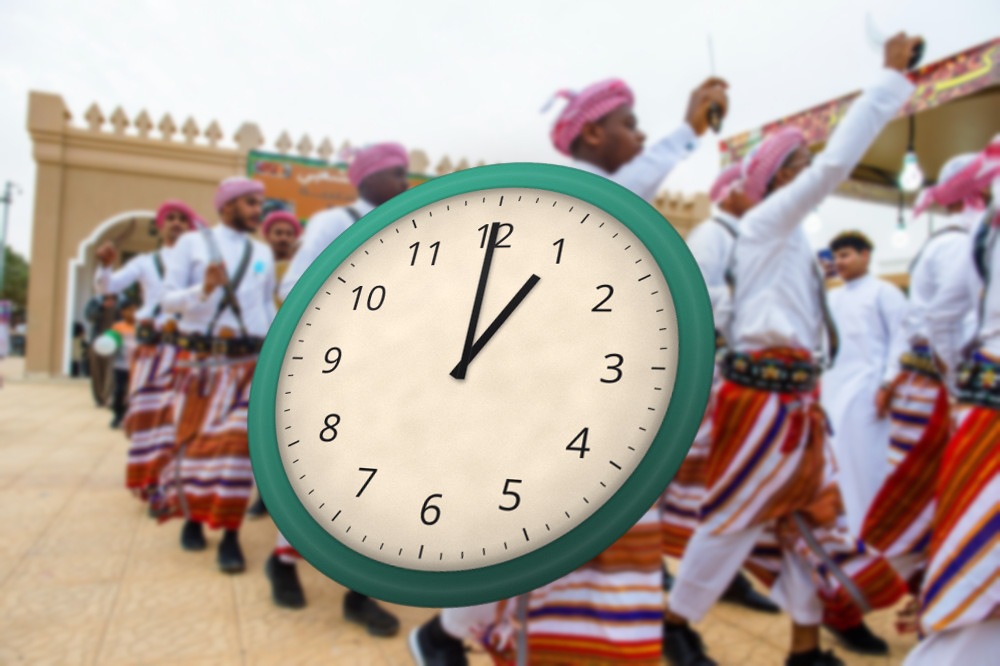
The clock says 1:00
